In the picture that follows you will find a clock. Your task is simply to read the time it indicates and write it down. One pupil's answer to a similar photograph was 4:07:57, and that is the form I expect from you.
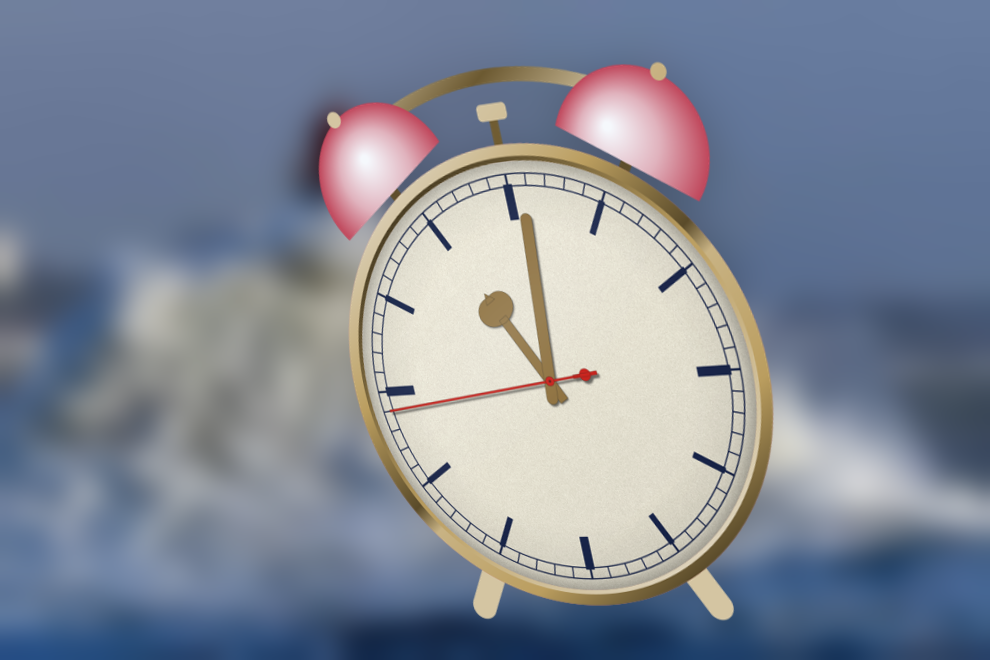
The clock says 11:00:44
